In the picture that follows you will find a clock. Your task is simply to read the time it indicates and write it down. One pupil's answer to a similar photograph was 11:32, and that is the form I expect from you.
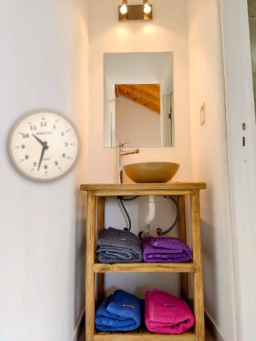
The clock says 10:33
